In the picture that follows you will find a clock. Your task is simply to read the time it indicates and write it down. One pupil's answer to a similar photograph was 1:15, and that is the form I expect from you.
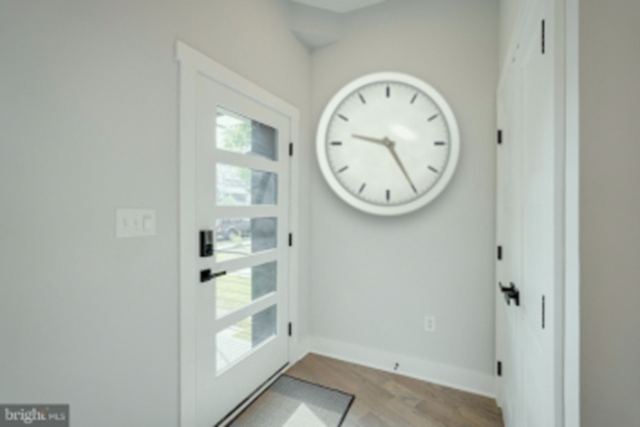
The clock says 9:25
